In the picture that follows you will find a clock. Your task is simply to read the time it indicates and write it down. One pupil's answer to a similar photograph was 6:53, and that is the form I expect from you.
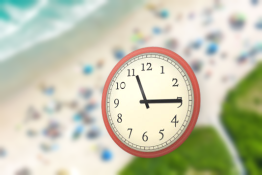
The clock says 11:15
